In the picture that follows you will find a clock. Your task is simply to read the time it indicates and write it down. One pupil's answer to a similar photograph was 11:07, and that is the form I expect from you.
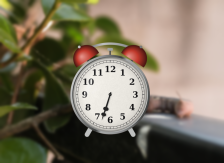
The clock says 6:33
